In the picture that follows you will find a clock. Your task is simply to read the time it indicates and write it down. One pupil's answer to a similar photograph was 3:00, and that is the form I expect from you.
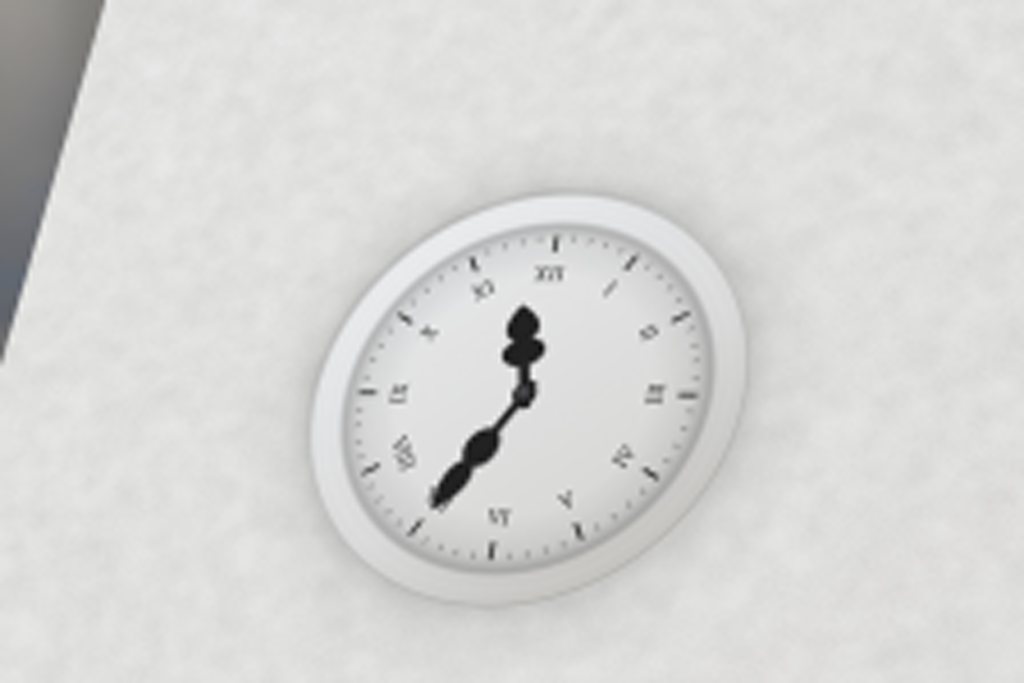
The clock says 11:35
